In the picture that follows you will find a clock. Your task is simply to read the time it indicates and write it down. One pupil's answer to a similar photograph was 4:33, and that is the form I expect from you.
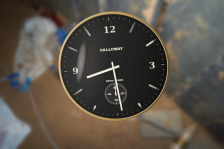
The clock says 8:29
